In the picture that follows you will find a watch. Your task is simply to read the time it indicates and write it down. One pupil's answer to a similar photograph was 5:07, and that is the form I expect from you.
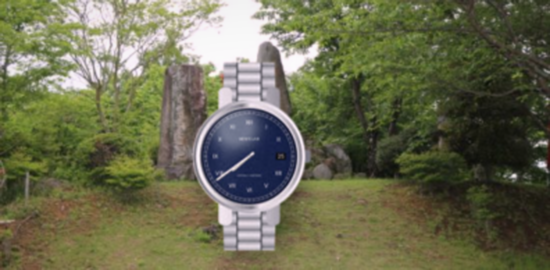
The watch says 7:39
